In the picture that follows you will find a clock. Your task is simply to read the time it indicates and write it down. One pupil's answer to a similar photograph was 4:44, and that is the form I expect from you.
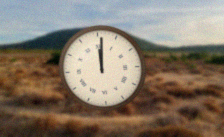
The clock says 12:01
